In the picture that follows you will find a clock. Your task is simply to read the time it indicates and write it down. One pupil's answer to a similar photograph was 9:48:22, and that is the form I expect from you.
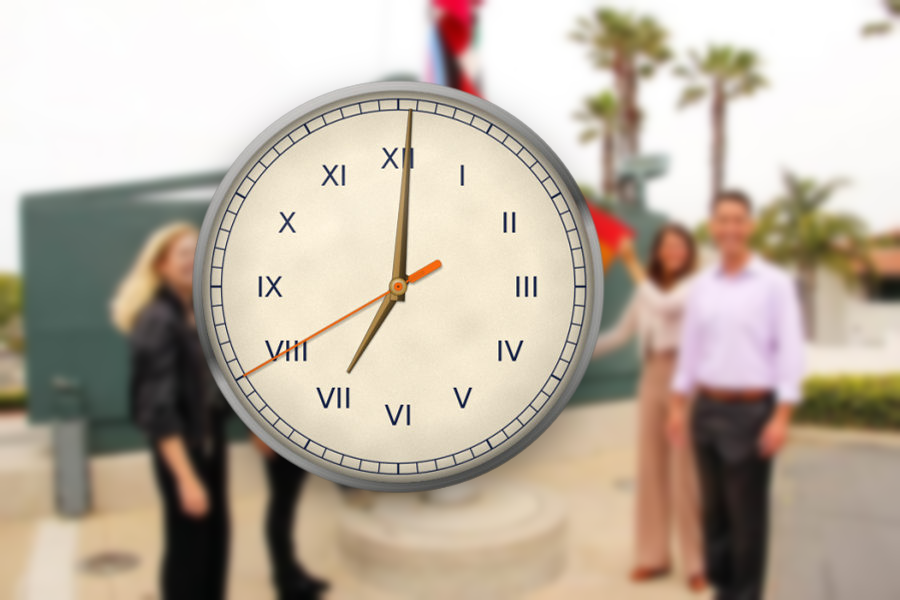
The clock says 7:00:40
